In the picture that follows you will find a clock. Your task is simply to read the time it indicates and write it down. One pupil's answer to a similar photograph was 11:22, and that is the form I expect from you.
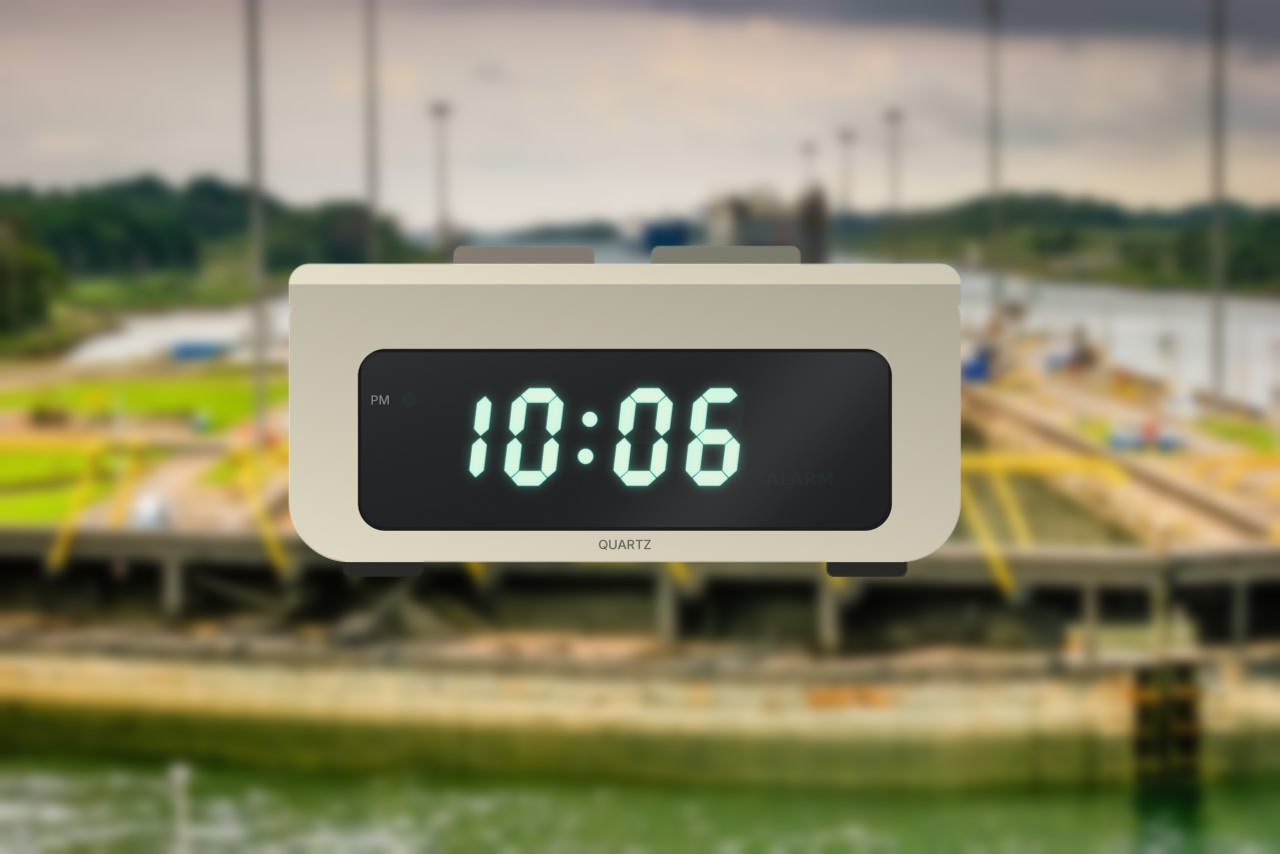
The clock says 10:06
